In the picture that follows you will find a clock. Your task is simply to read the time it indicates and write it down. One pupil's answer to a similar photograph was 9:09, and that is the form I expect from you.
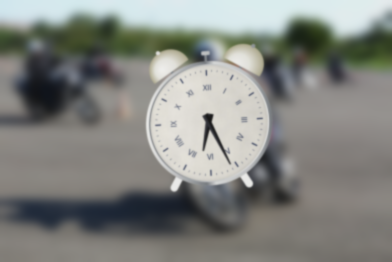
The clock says 6:26
